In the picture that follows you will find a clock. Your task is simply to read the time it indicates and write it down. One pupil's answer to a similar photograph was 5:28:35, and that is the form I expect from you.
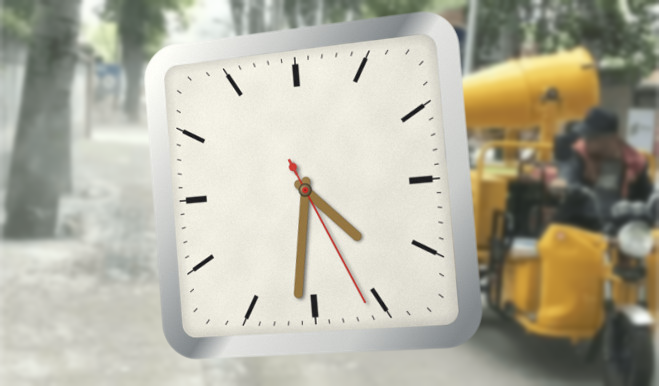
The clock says 4:31:26
